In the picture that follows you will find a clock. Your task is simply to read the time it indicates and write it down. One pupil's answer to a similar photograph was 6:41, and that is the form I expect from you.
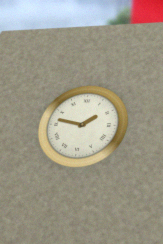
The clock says 1:47
